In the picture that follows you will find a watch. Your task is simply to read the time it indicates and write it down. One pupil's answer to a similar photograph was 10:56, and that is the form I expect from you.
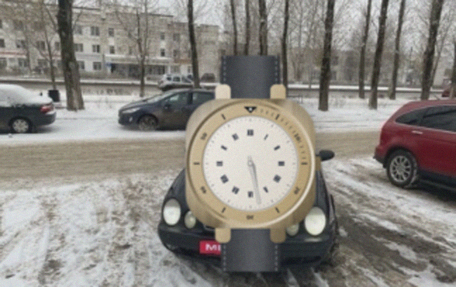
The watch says 5:28
